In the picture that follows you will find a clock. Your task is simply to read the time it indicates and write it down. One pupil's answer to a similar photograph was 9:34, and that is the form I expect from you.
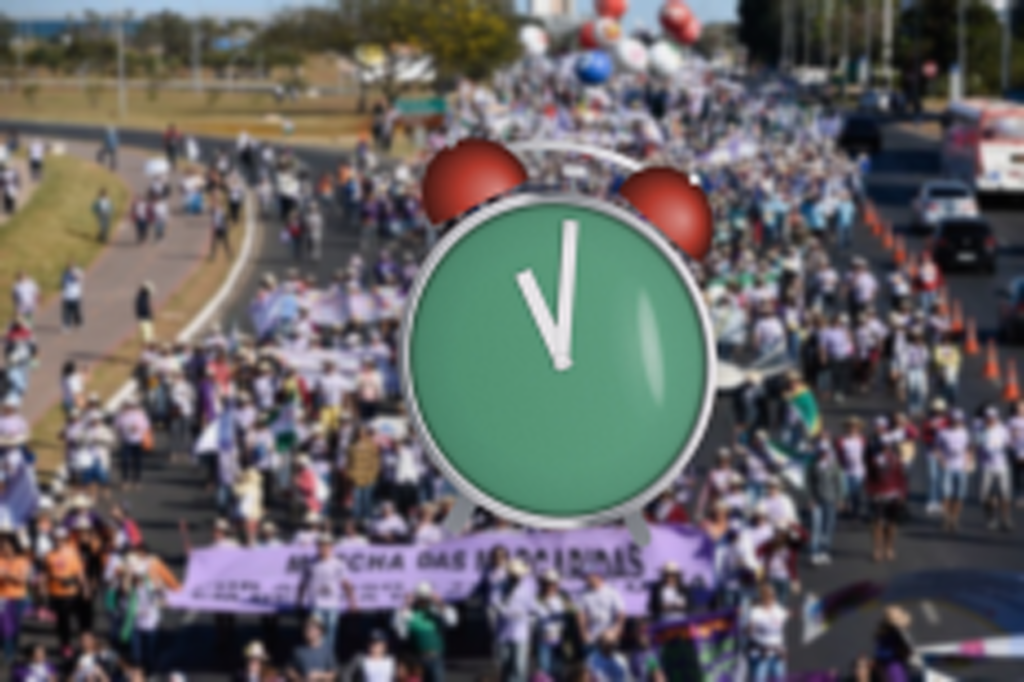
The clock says 11:00
